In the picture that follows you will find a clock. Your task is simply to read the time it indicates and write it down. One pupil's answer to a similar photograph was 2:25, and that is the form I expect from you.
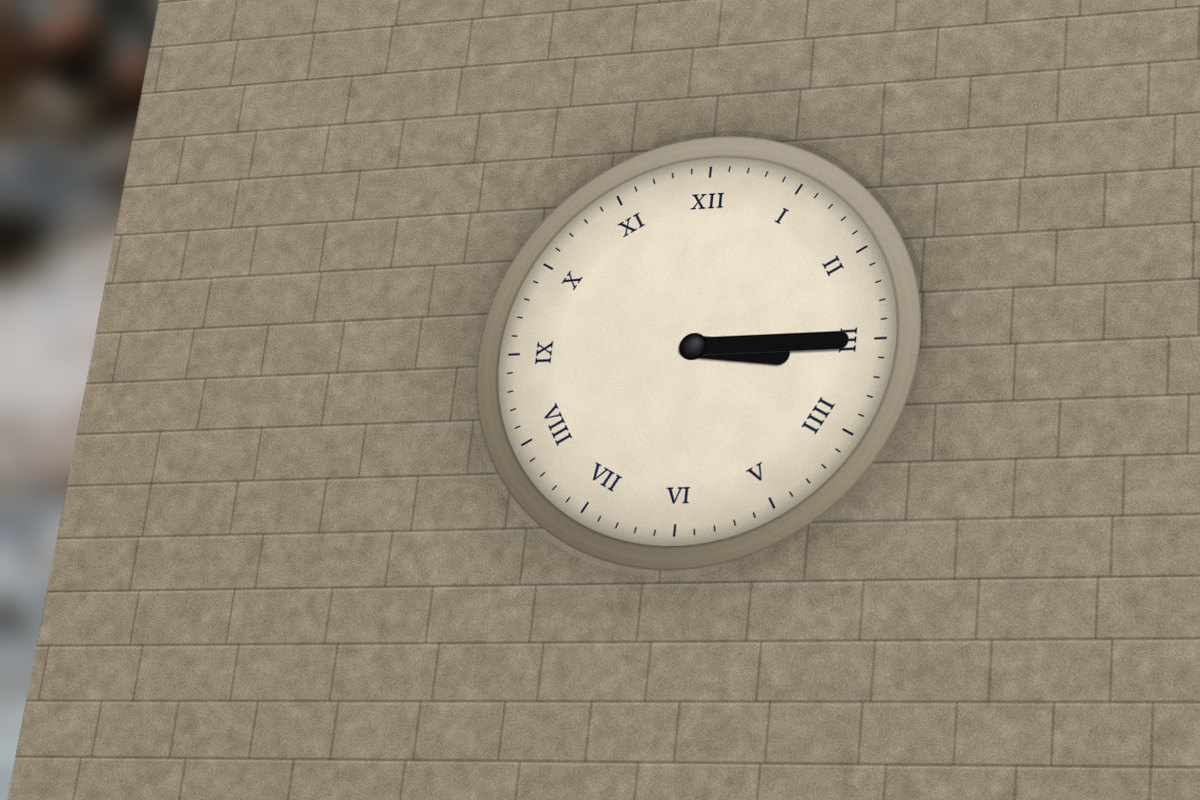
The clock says 3:15
